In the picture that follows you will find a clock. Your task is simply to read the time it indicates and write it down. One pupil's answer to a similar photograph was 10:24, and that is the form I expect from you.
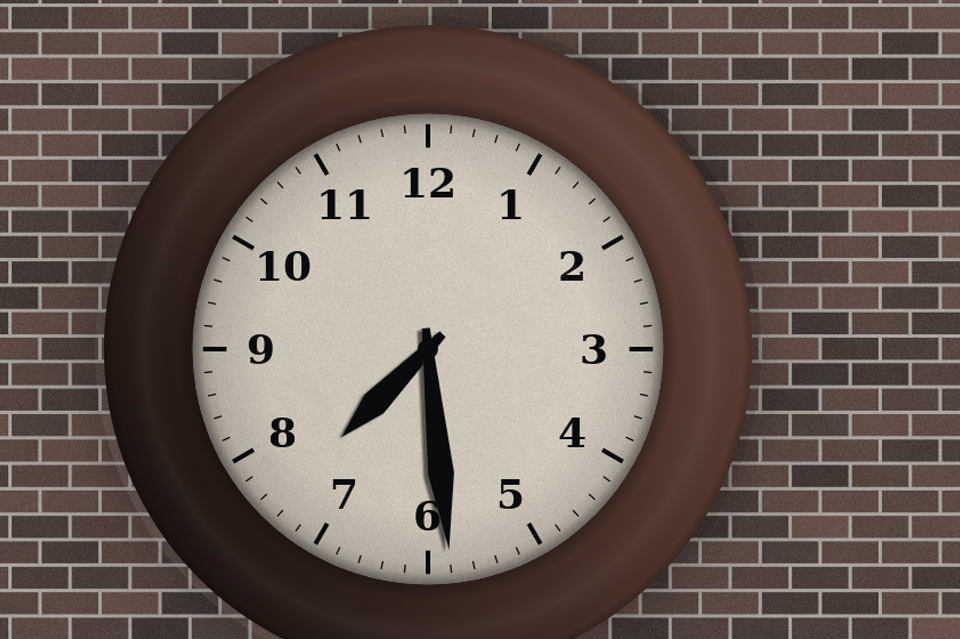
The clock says 7:29
